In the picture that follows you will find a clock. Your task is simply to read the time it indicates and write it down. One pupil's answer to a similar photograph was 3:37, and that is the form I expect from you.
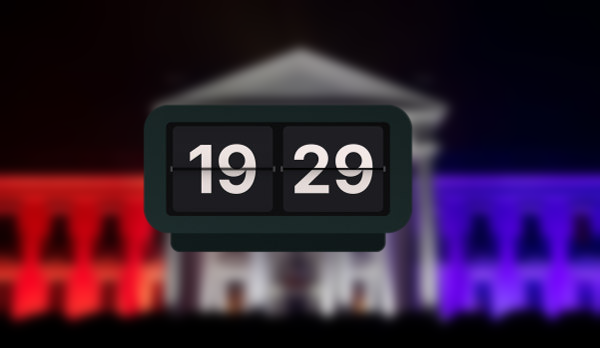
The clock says 19:29
